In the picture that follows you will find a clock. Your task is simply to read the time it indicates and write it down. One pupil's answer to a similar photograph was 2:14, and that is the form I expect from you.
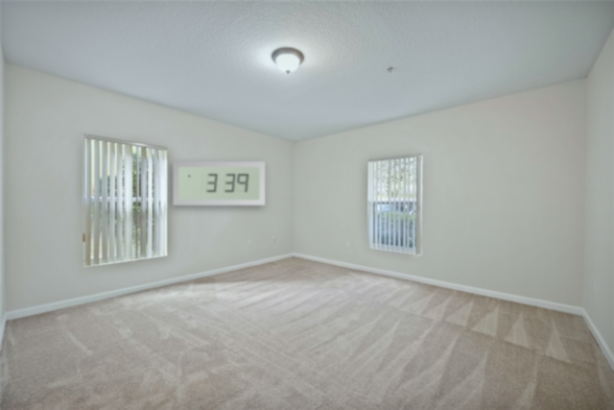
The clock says 3:39
